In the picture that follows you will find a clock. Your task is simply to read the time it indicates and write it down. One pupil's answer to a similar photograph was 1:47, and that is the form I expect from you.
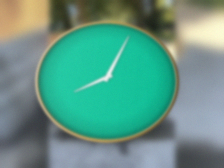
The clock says 8:04
